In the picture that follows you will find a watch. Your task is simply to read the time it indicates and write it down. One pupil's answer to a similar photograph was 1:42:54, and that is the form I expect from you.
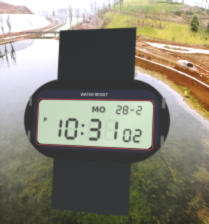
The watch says 10:31:02
